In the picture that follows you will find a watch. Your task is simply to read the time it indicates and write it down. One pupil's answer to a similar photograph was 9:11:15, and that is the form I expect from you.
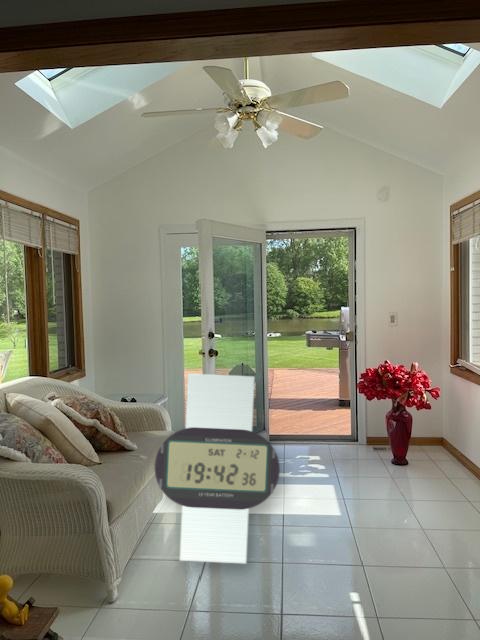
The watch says 19:42:36
